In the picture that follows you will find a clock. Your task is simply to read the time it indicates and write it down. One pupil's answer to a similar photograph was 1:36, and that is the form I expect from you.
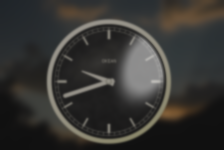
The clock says 9:42
